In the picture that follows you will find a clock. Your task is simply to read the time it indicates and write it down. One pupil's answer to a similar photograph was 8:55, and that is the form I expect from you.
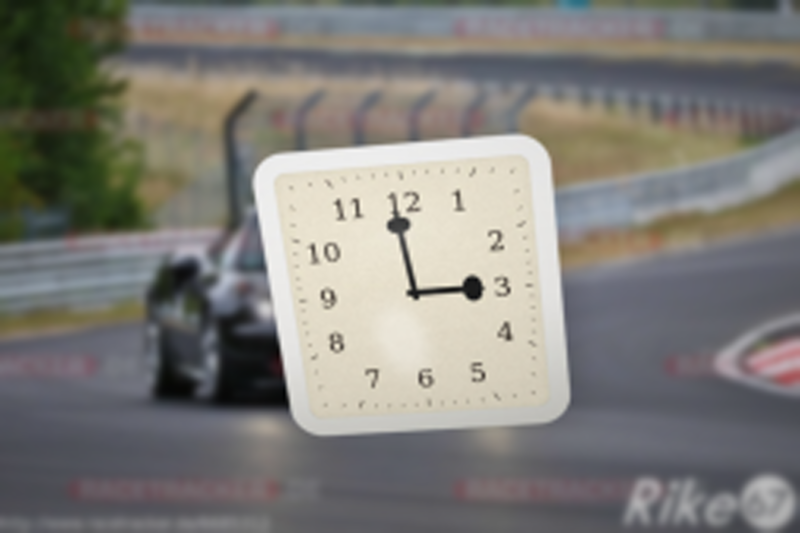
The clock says 2:59
